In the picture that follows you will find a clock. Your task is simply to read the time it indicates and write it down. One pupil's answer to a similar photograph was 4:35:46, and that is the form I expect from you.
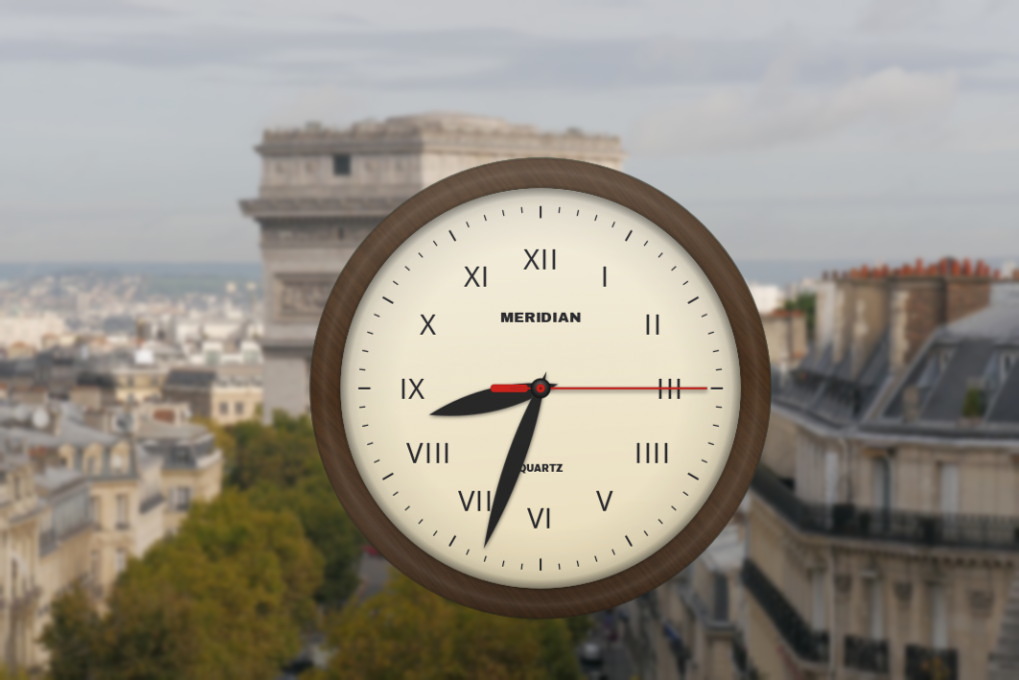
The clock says 8:33:15
